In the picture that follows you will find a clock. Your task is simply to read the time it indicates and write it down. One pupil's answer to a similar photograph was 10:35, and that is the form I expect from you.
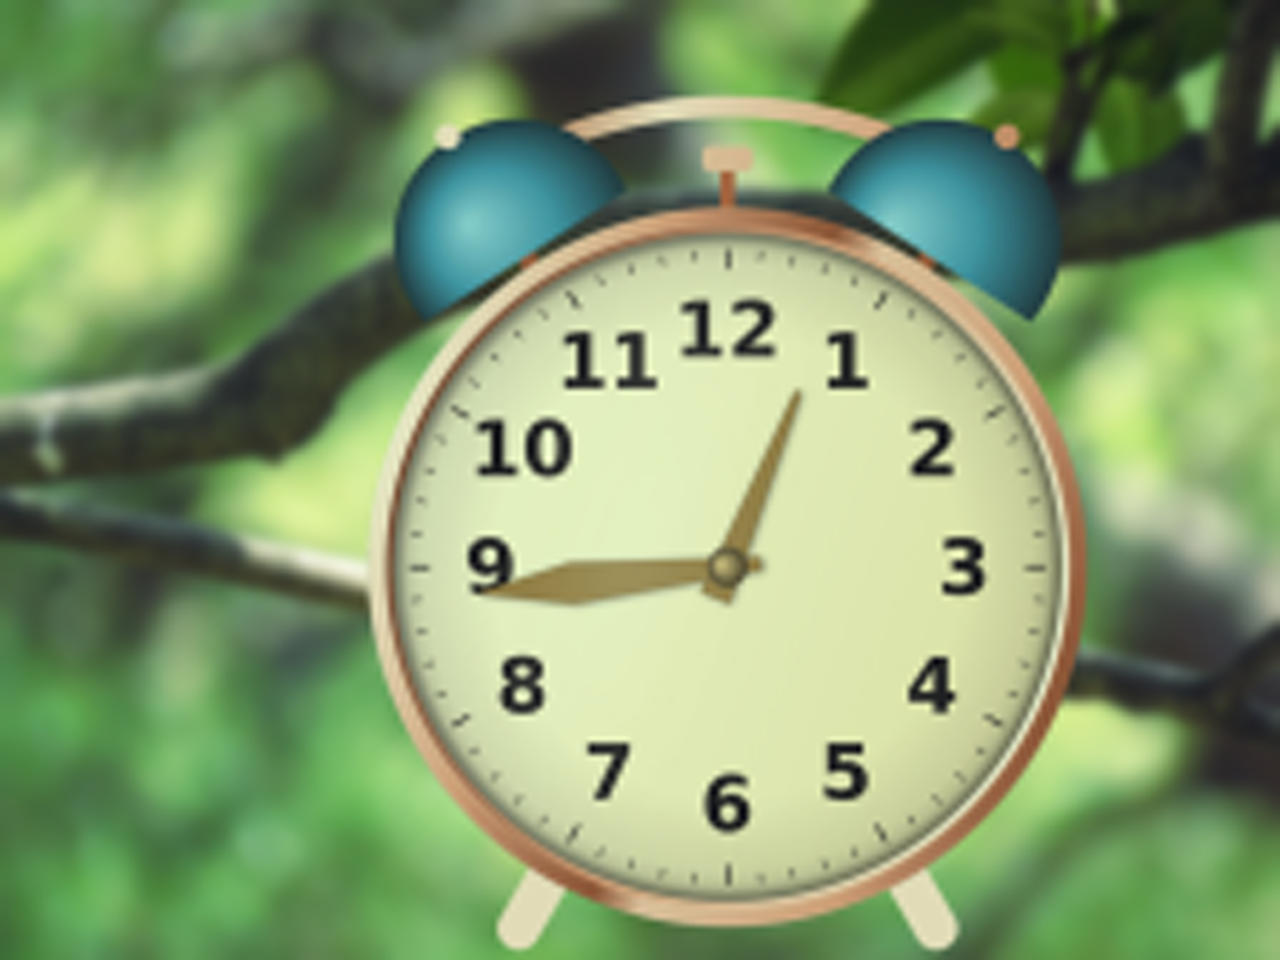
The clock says 12:44
